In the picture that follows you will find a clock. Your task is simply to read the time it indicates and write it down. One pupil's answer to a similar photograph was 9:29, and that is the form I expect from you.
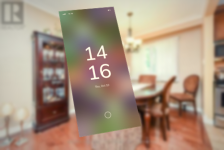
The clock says 14:16
